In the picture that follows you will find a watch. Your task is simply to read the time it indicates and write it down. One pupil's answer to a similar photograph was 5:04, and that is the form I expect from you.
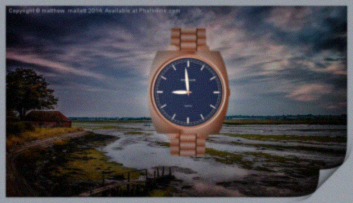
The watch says 8:59
